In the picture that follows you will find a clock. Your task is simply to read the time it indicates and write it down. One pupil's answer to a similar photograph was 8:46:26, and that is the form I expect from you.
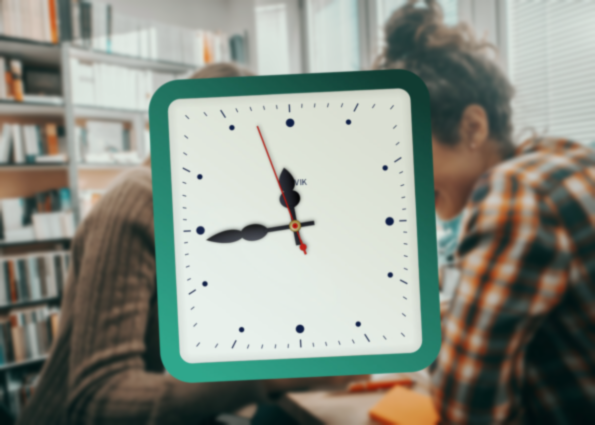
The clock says 11:43:57
